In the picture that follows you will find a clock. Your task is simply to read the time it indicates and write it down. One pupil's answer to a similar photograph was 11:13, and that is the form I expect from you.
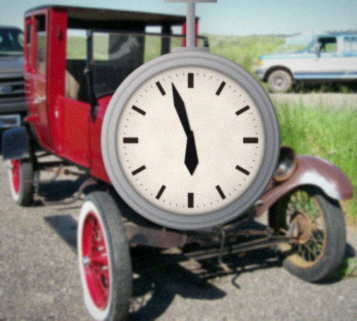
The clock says 5:57
